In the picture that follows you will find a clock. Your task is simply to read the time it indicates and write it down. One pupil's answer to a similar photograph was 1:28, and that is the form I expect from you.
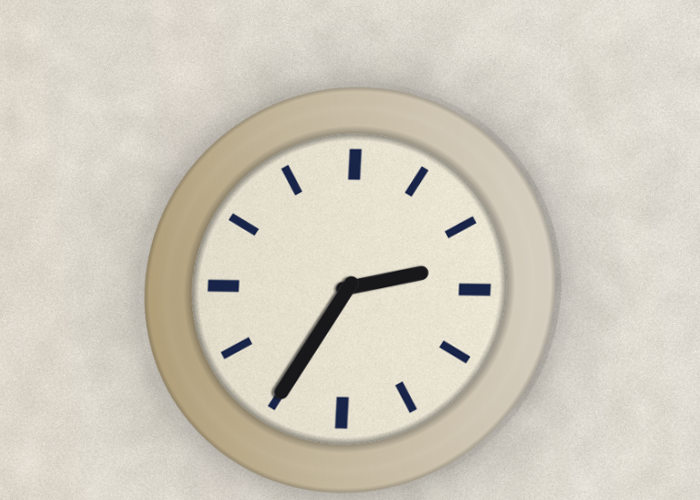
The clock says 2:35
